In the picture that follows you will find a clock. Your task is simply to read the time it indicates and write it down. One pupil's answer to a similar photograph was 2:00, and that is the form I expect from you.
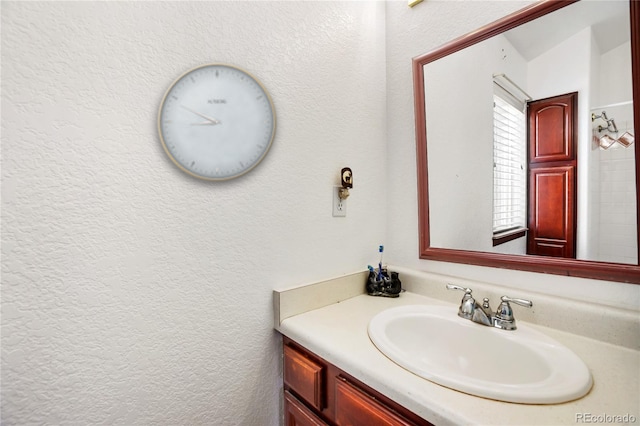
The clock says 8:49
